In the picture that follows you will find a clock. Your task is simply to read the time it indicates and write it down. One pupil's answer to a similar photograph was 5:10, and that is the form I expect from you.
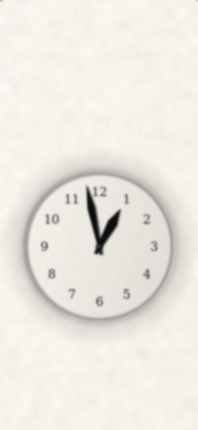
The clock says 12:58
